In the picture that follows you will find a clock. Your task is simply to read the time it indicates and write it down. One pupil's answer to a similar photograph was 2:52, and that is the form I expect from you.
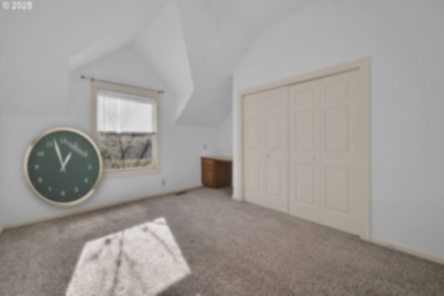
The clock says 12:57
